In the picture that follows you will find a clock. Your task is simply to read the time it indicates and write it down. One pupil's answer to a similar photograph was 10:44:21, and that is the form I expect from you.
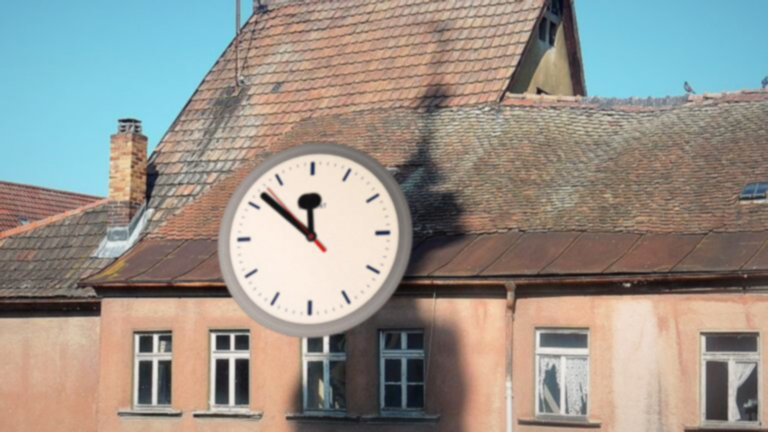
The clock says 11:51:53
